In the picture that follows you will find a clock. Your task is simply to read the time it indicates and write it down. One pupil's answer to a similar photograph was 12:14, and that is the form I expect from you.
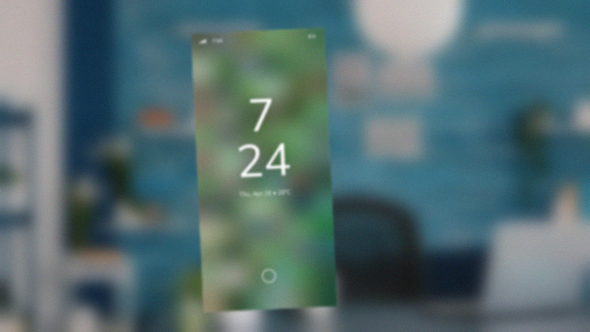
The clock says 7:24
